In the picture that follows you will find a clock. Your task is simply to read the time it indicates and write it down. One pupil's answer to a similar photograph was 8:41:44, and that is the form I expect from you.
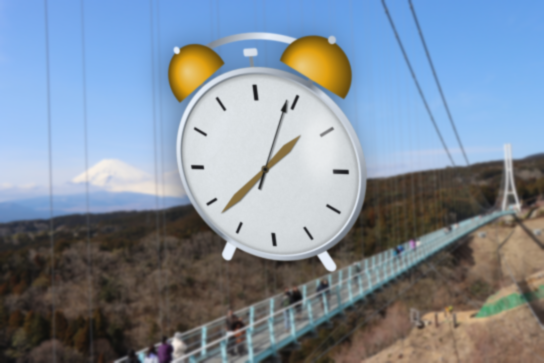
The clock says 1:38:04
